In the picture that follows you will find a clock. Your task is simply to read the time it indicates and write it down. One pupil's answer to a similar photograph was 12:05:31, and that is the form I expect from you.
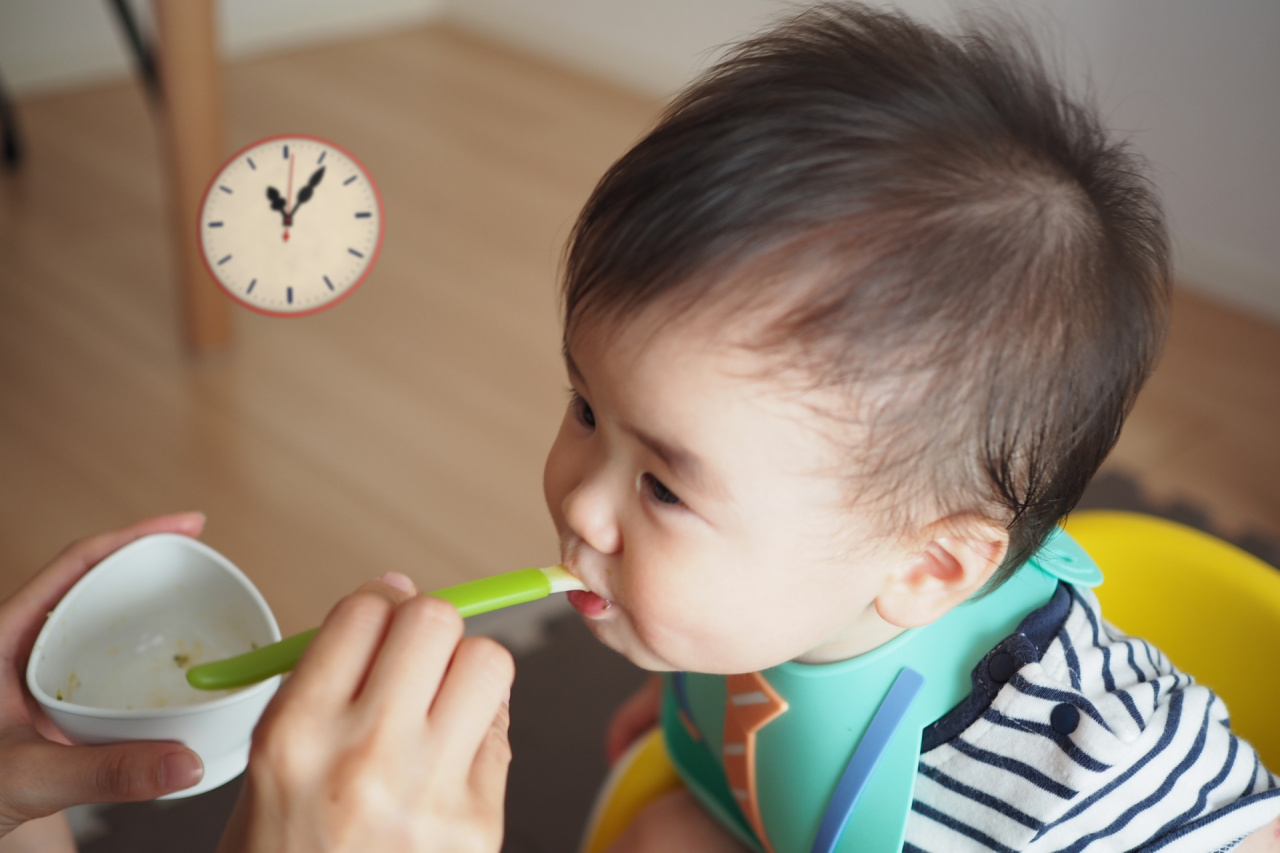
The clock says 11:06:01
